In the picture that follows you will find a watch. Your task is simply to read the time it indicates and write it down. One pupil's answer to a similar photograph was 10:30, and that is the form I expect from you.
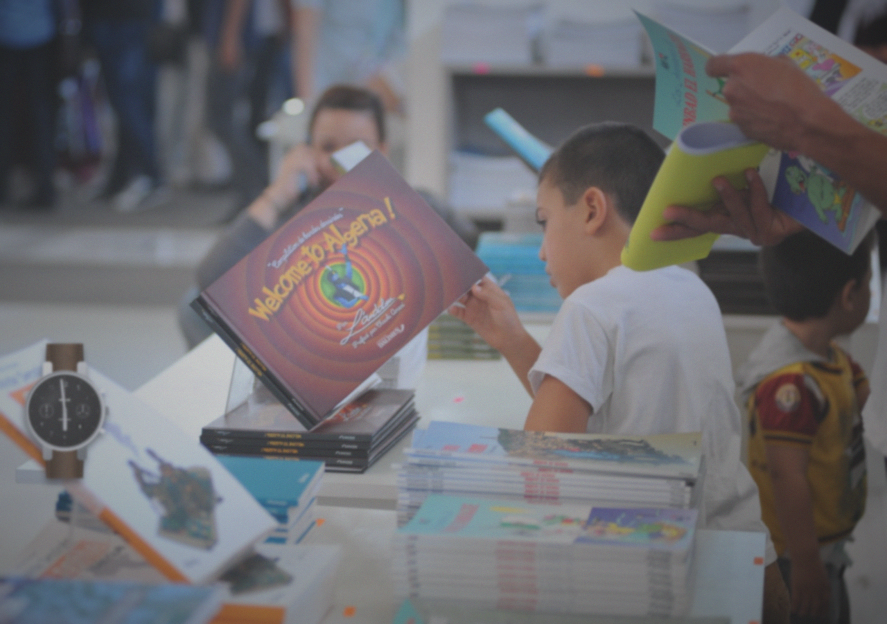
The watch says 5:59
